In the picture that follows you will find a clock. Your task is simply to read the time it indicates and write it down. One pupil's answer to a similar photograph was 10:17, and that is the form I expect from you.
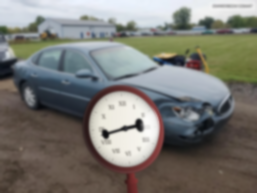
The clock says 2:43
